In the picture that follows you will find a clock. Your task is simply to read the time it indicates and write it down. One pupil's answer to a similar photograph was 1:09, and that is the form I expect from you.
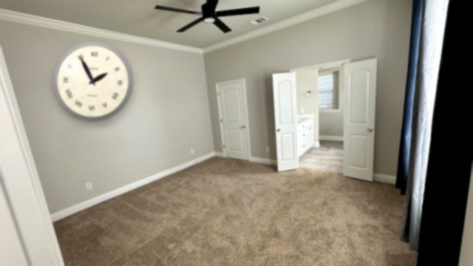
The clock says 1:55
